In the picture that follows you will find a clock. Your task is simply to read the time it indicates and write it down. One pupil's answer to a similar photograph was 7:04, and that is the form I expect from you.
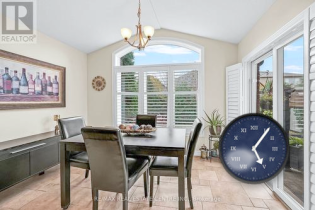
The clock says 5:06
